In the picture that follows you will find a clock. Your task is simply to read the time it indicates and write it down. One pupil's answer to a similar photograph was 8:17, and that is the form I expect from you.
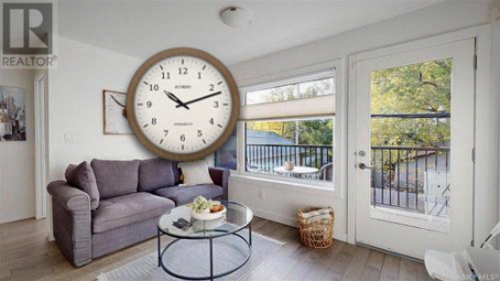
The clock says 10:12
